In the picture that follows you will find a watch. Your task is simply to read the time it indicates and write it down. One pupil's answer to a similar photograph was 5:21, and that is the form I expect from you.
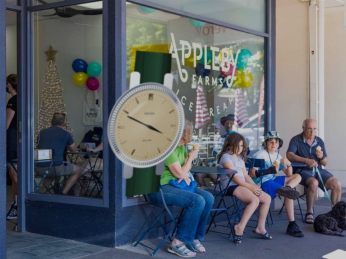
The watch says 3:49
